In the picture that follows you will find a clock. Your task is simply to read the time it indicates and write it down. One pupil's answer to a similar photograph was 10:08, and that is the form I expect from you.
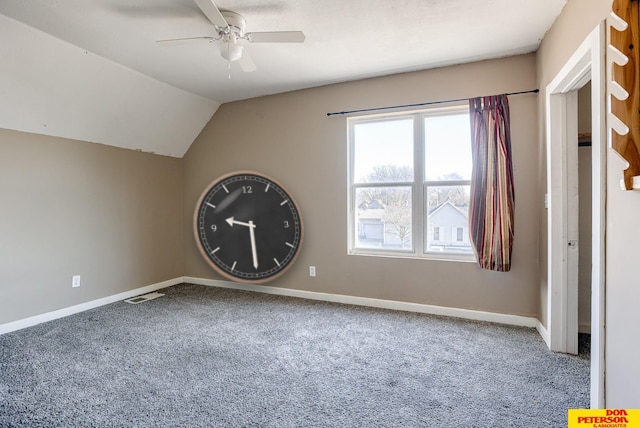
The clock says 9:30
